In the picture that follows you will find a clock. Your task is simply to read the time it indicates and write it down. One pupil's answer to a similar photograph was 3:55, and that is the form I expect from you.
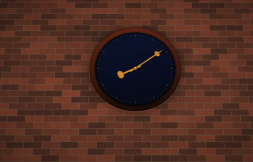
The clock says 8:09
